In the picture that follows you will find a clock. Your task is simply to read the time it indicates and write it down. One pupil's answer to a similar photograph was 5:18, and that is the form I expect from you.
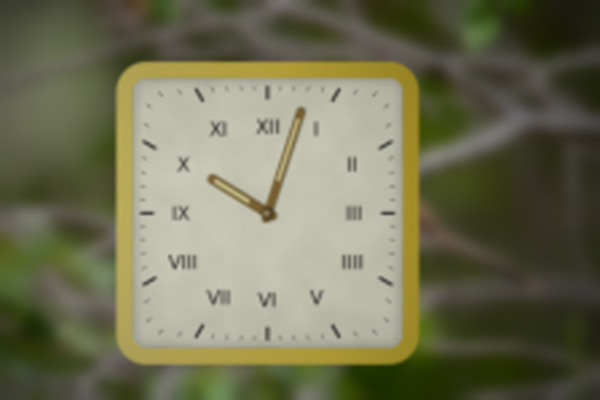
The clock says 10:03
